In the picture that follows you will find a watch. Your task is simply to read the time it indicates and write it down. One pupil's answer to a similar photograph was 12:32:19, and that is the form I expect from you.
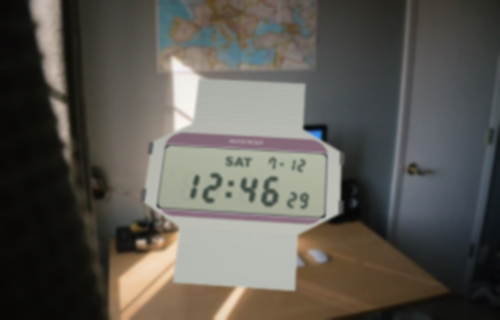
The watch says 12:46:29
